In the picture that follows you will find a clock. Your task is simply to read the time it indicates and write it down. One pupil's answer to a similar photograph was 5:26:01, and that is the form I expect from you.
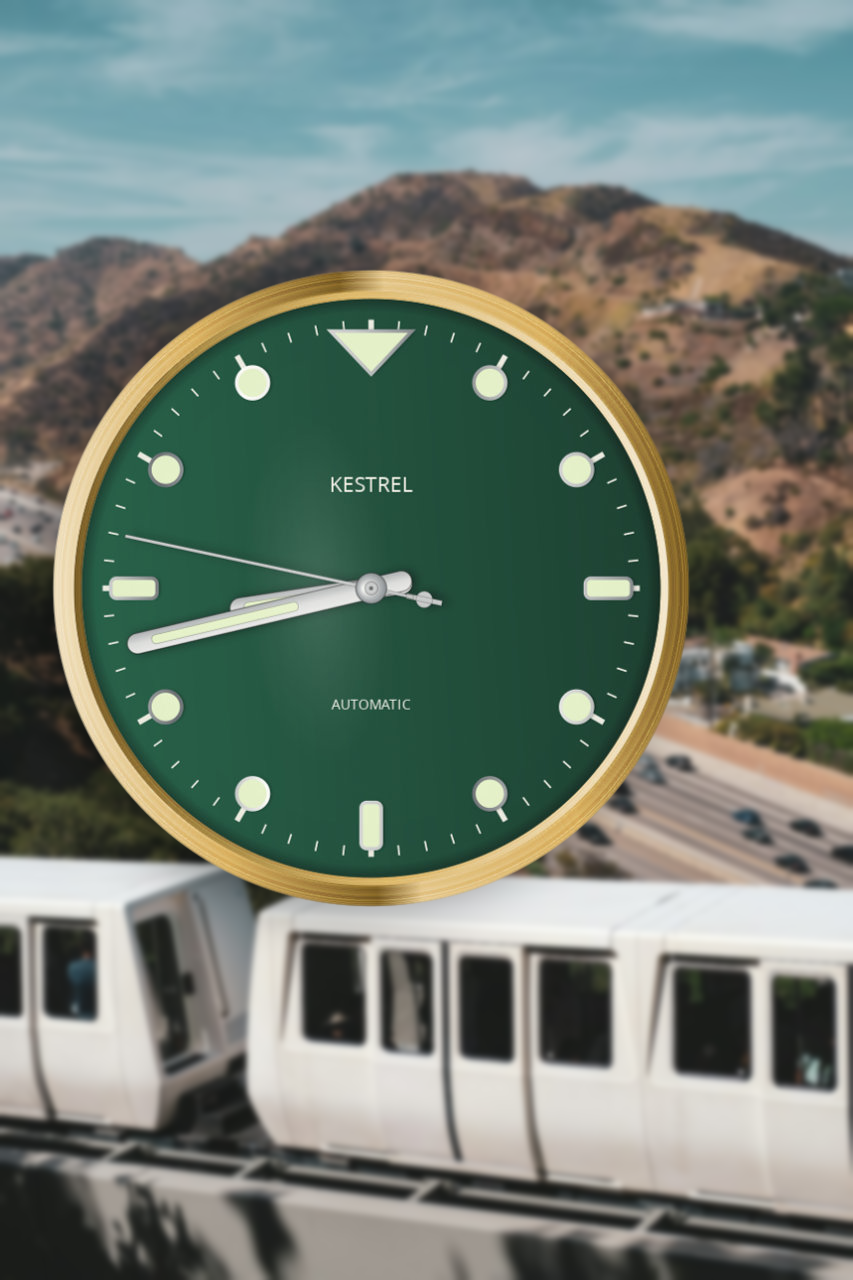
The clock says 8:42:47
